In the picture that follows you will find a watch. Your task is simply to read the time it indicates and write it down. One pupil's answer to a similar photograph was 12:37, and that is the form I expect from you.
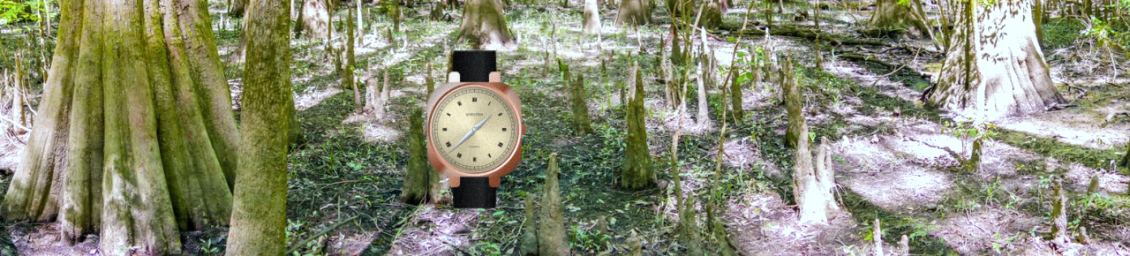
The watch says 1:38
